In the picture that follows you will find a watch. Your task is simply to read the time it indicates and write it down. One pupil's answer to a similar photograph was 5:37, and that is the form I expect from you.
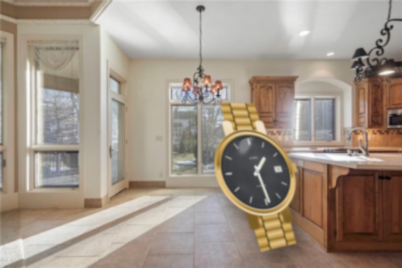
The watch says 1:29
